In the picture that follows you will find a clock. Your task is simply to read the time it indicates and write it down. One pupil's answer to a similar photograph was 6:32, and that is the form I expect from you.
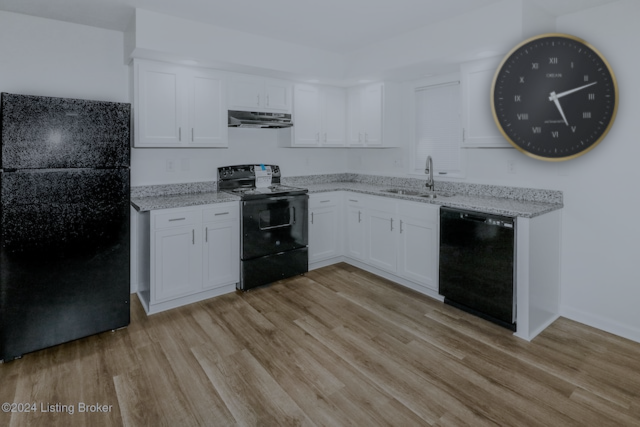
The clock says 5:12
